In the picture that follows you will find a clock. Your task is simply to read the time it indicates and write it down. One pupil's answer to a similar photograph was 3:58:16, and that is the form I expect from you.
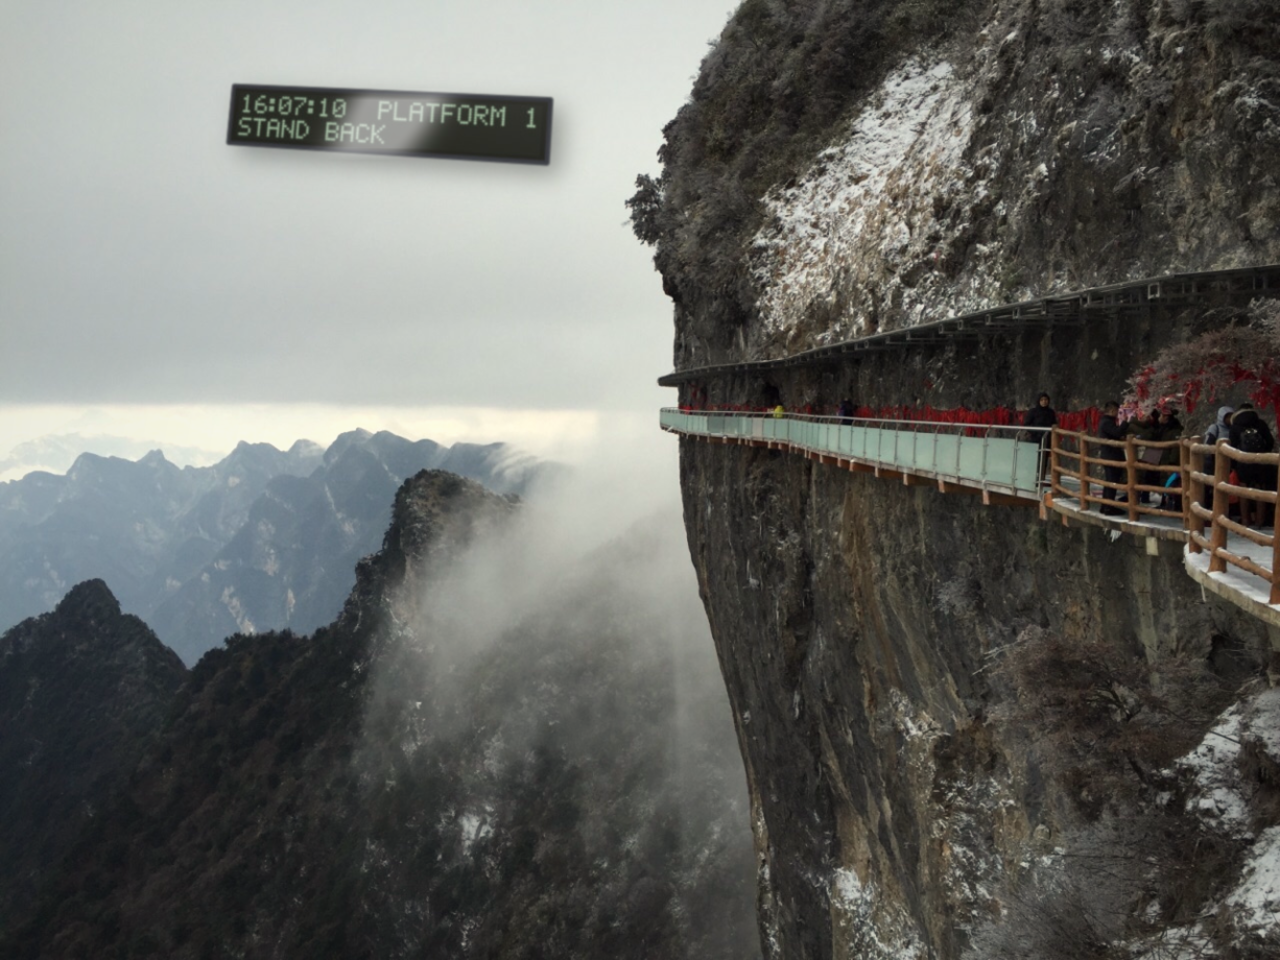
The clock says 16:07:10
